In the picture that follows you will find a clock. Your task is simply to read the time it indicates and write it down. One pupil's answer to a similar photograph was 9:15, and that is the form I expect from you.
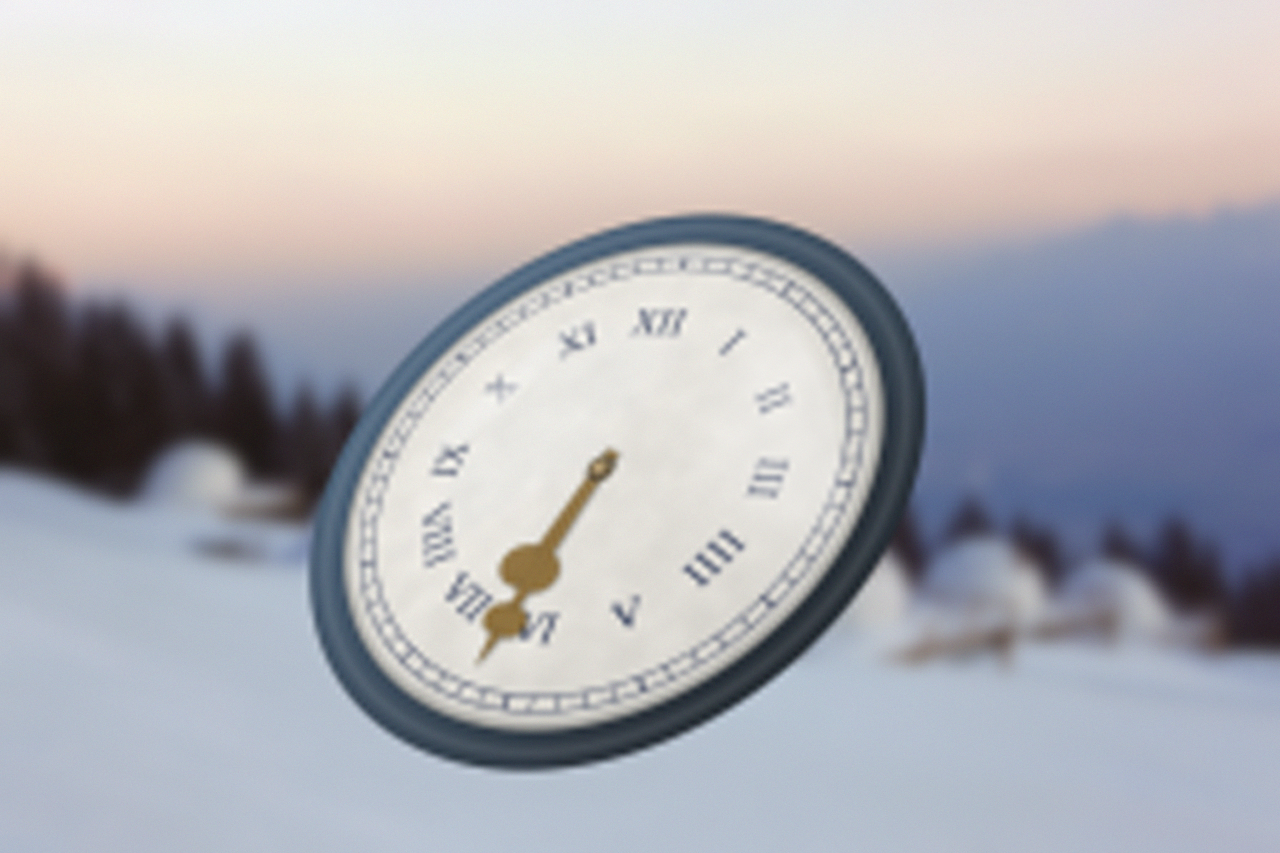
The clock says 6:32
